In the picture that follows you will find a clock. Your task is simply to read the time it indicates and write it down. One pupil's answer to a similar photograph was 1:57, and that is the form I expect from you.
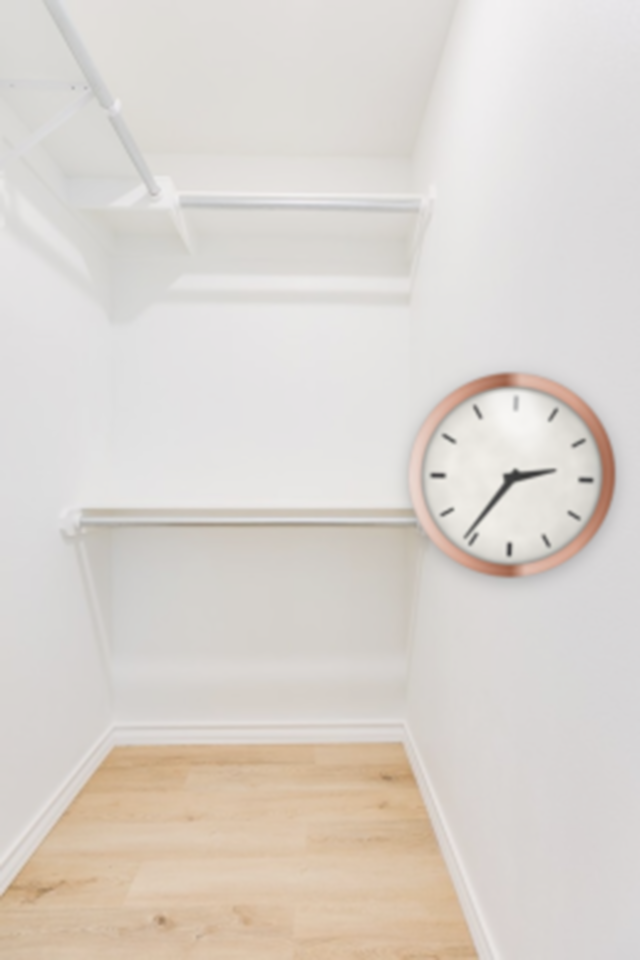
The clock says 2:36
